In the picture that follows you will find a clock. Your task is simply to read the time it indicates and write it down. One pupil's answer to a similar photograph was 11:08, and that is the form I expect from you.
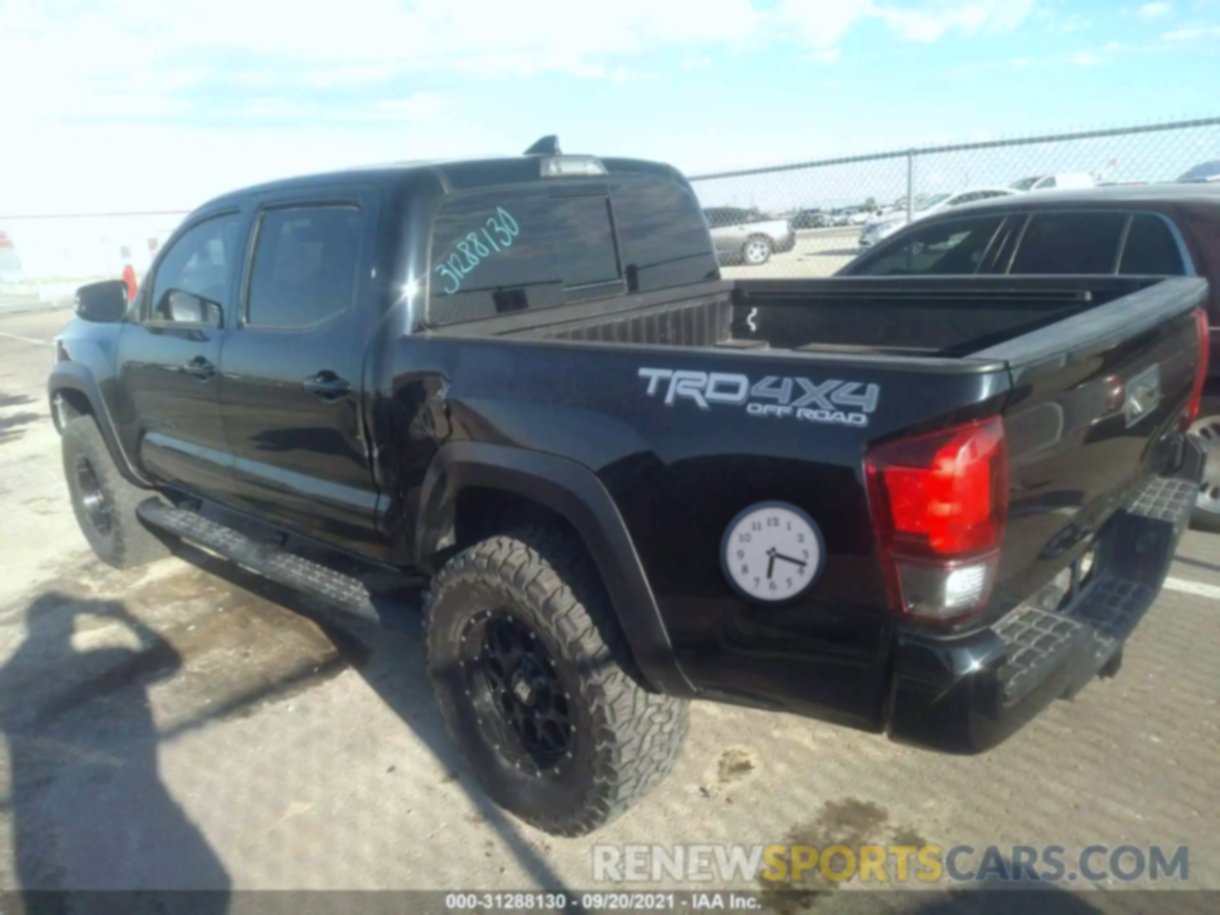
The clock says 6:18
